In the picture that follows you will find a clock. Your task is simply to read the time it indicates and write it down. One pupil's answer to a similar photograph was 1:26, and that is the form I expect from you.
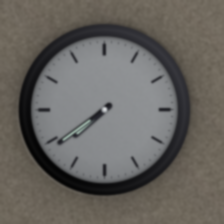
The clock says 7:39
